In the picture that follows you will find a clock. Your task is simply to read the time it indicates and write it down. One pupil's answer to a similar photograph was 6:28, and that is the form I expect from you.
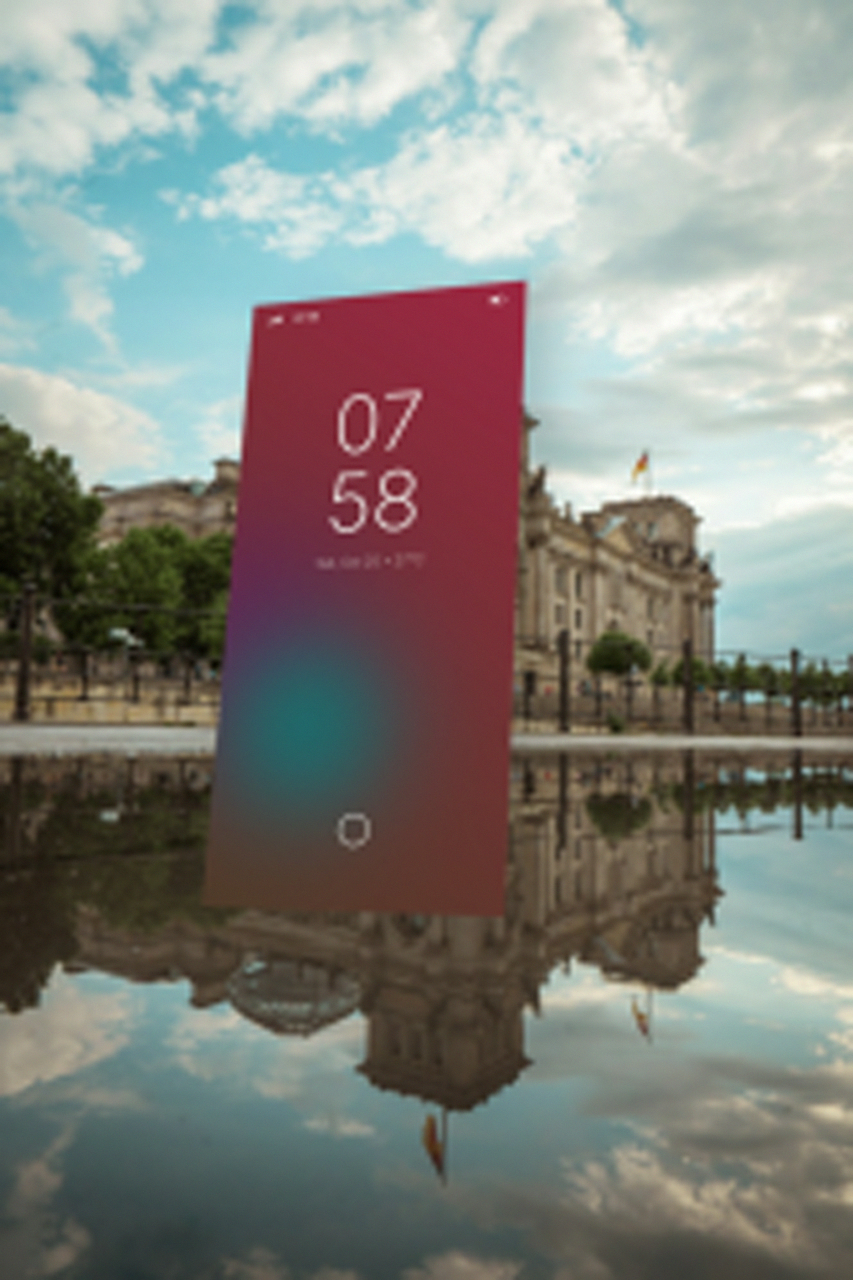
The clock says 7:58
